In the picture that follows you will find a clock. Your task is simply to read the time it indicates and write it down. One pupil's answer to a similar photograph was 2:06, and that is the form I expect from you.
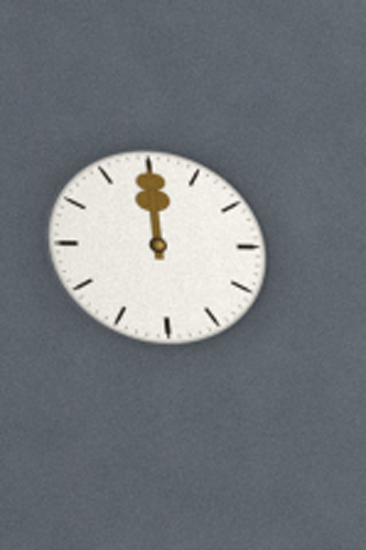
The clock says 12:00
